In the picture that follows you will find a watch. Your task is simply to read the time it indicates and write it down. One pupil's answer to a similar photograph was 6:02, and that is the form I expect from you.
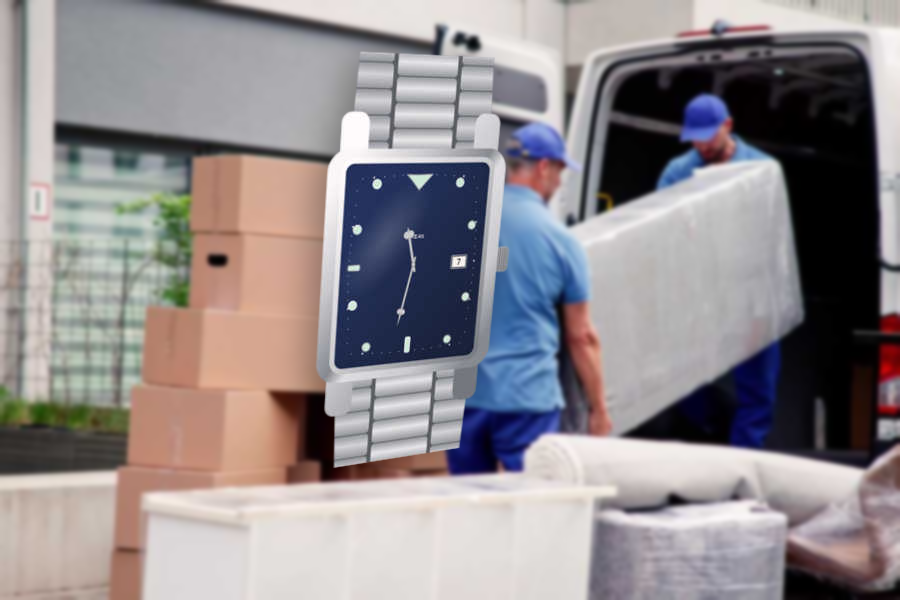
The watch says 11:32
